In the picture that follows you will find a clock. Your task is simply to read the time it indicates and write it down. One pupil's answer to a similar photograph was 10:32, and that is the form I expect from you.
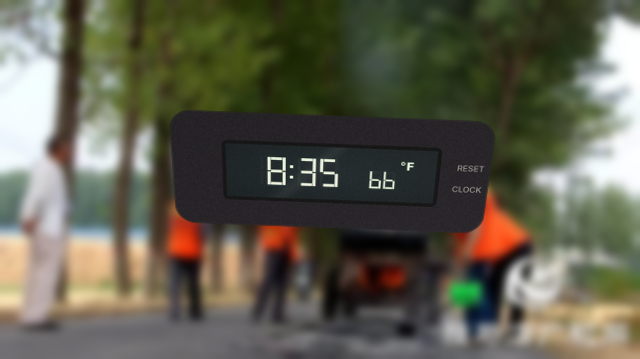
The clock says 8:35
